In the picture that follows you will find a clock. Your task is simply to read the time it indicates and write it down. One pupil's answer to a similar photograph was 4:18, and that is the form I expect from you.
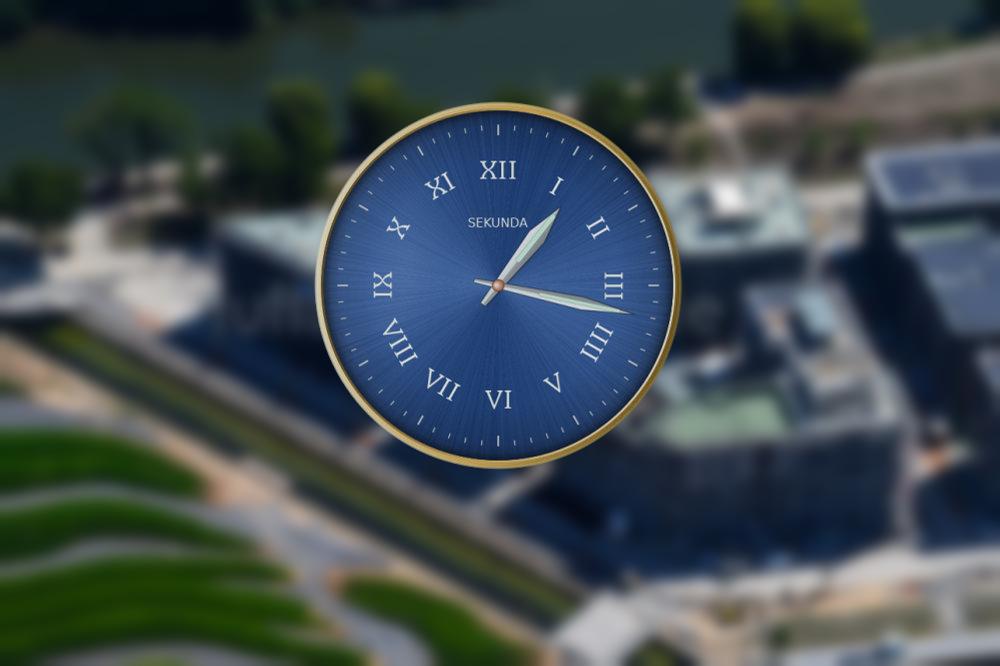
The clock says 1:17
